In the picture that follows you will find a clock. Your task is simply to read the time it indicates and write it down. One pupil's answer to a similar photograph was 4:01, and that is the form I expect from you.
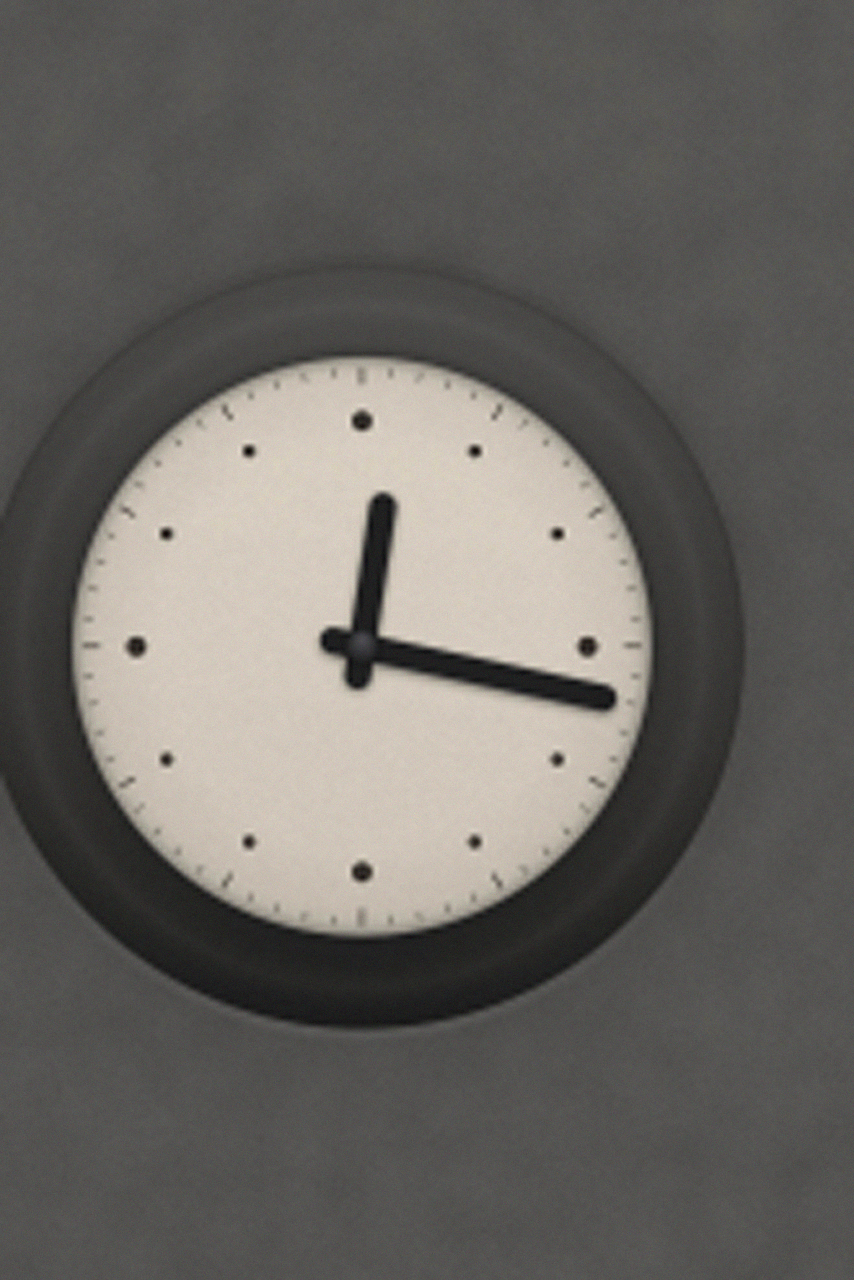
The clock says 12:17
